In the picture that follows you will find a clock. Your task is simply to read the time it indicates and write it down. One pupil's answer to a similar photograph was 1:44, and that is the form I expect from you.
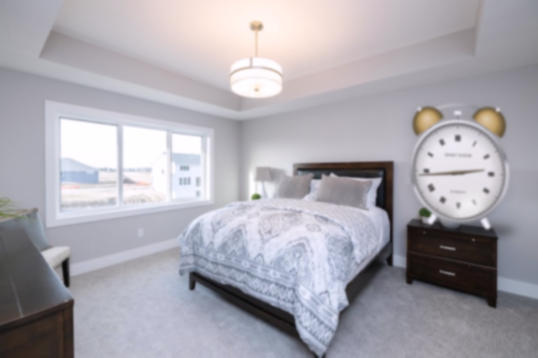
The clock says 2:44
